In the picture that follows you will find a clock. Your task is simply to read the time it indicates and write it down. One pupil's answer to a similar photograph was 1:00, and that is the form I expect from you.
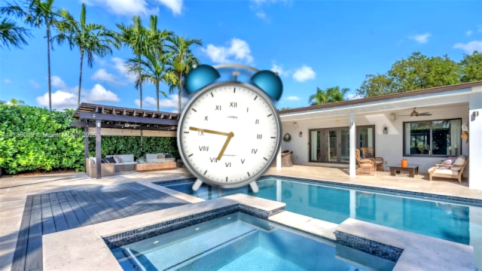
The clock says 6:46
